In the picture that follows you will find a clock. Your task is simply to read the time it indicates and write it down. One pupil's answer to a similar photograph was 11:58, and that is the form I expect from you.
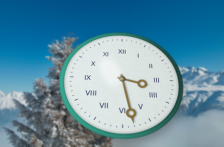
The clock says 3:28
